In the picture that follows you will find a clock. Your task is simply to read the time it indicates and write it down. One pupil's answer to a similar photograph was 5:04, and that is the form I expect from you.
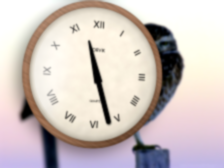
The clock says 11:27
